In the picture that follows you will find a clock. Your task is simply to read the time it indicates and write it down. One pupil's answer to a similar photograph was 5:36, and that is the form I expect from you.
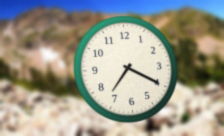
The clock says 7:20
